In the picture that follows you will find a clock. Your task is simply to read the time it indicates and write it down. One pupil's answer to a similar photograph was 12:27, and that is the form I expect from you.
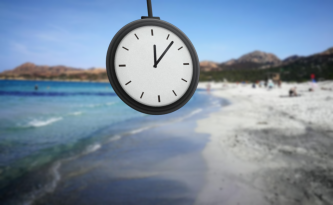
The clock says 12:07
